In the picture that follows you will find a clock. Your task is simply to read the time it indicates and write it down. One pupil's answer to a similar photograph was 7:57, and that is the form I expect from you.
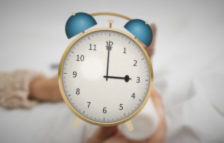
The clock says 3:00
